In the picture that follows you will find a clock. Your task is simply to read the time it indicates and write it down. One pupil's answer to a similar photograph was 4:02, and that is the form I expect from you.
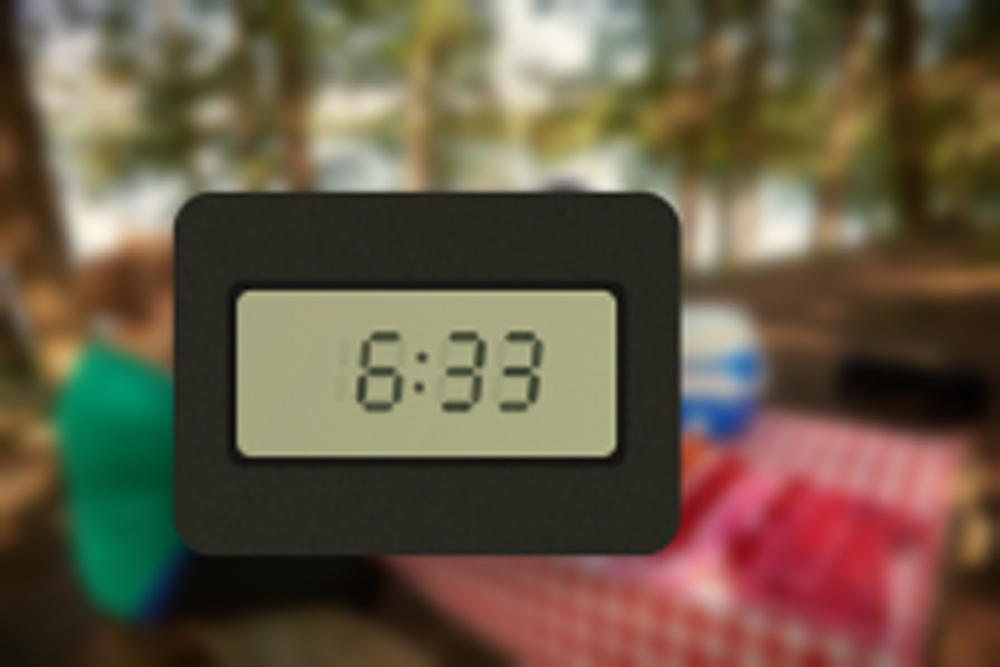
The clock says 6:33
